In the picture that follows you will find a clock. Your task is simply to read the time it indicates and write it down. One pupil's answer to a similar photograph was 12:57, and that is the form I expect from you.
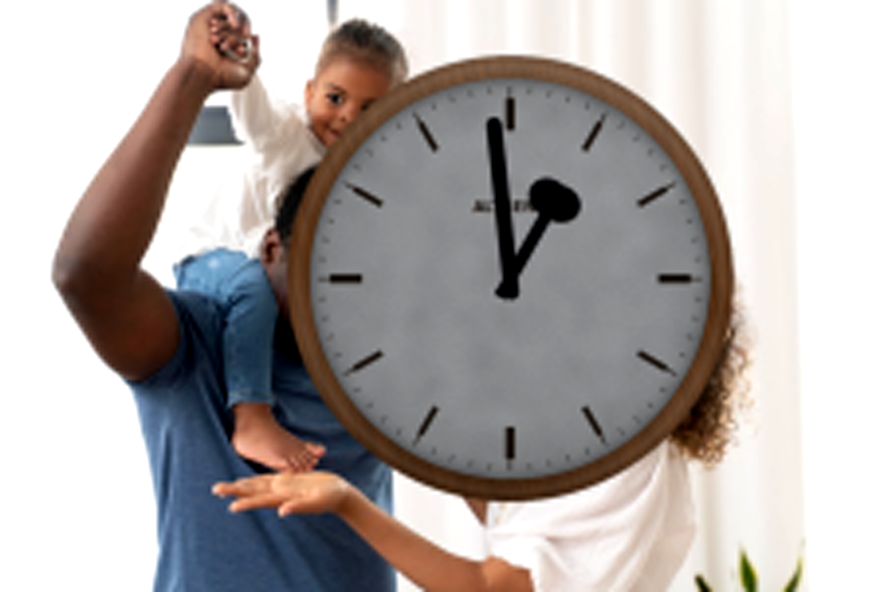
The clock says 12:59
